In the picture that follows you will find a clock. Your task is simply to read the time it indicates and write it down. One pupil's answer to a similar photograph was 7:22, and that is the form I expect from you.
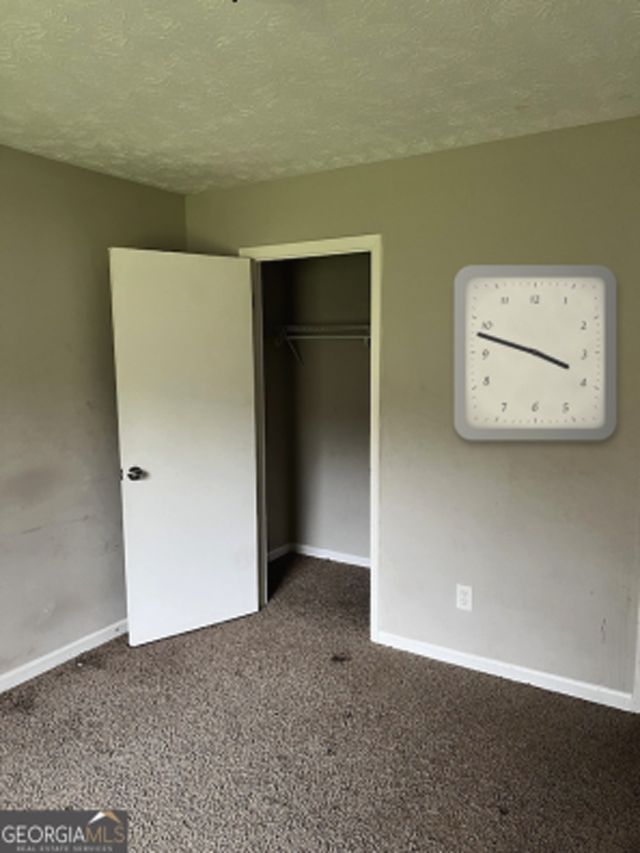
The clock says 3:48
